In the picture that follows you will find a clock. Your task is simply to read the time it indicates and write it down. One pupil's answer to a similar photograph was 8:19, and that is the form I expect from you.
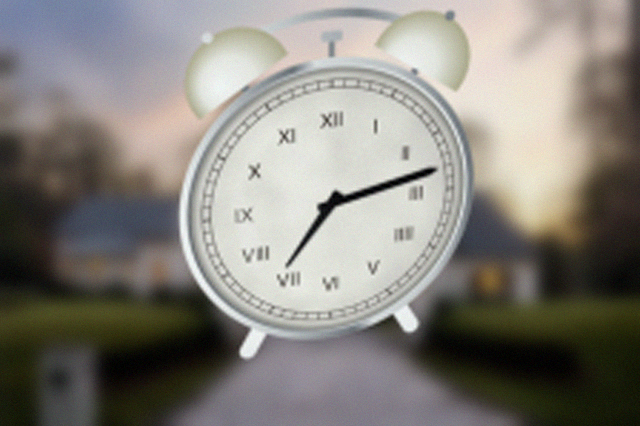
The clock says 7:13
